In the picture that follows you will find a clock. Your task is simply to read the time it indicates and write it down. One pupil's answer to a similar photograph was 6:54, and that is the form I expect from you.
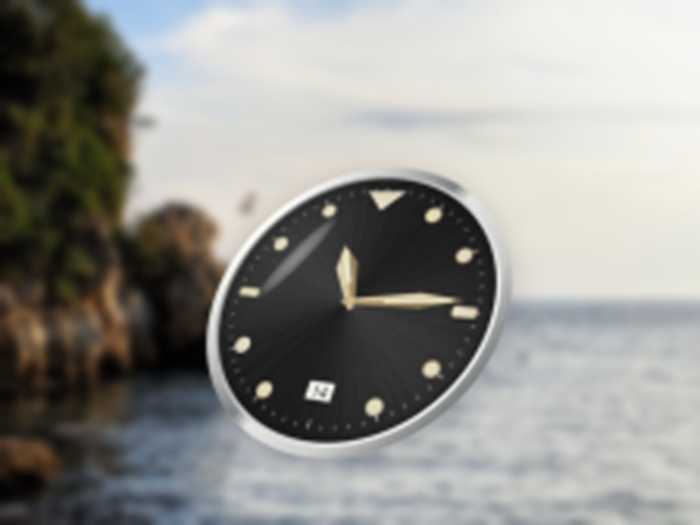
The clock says 11:14
